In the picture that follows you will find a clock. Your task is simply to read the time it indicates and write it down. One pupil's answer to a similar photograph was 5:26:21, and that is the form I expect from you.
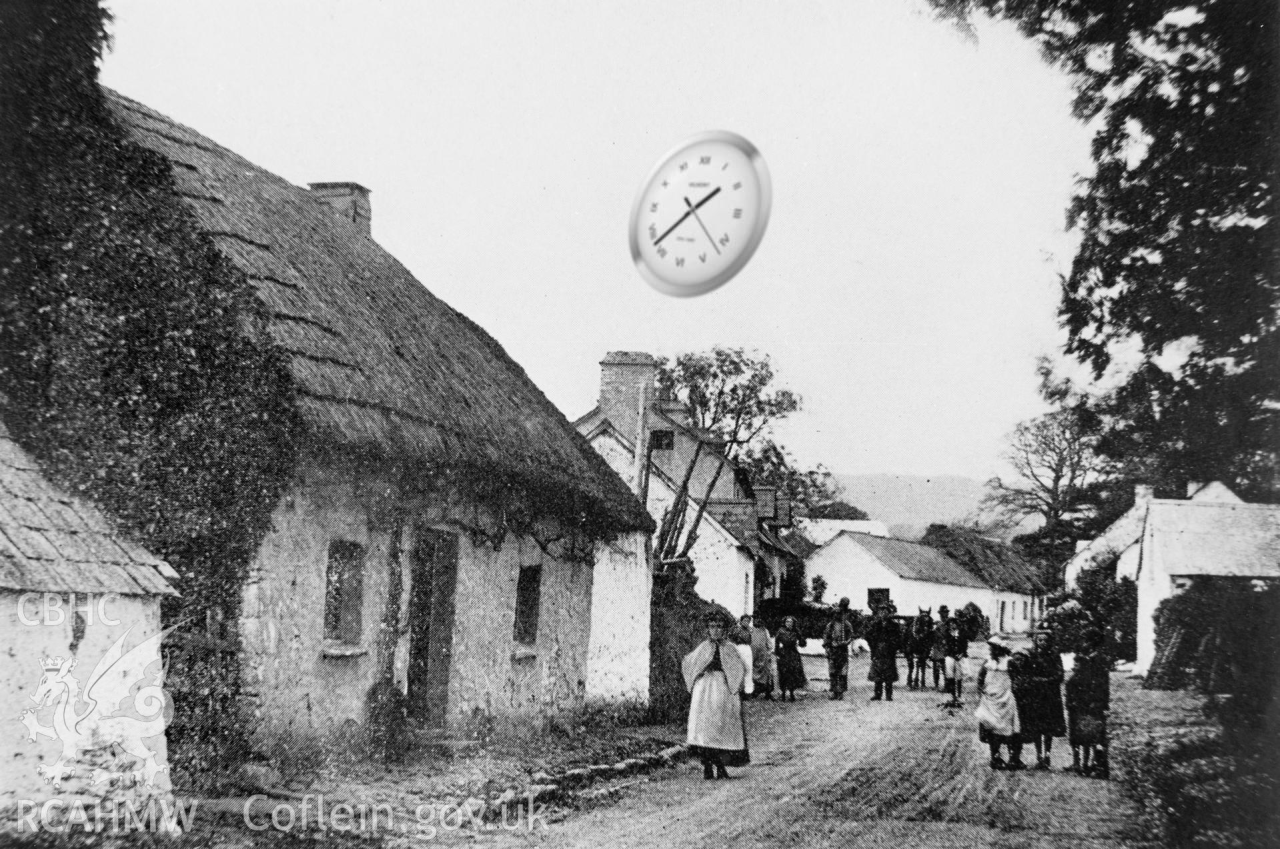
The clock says 1:37:22
